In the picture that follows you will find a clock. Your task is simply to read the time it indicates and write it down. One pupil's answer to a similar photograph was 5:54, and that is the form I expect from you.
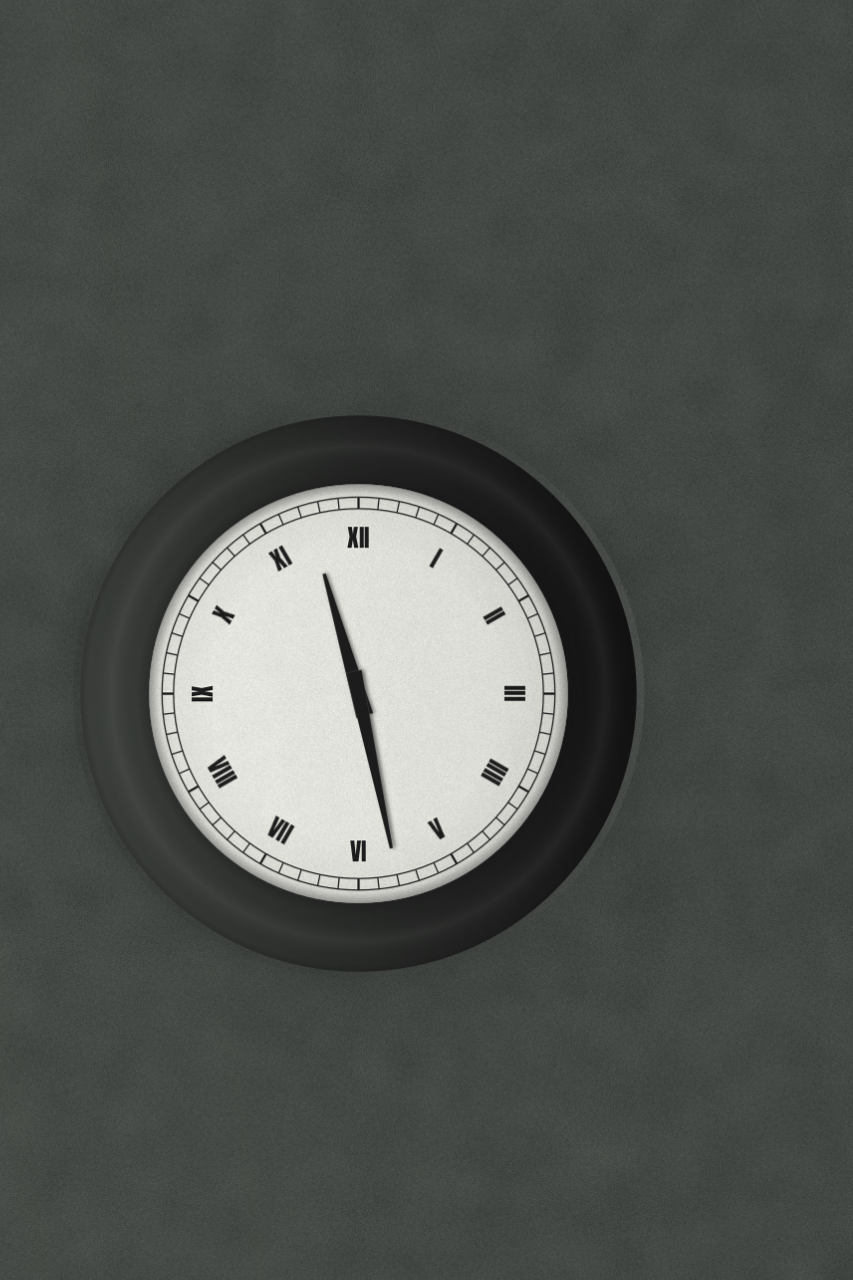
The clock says 11:28
